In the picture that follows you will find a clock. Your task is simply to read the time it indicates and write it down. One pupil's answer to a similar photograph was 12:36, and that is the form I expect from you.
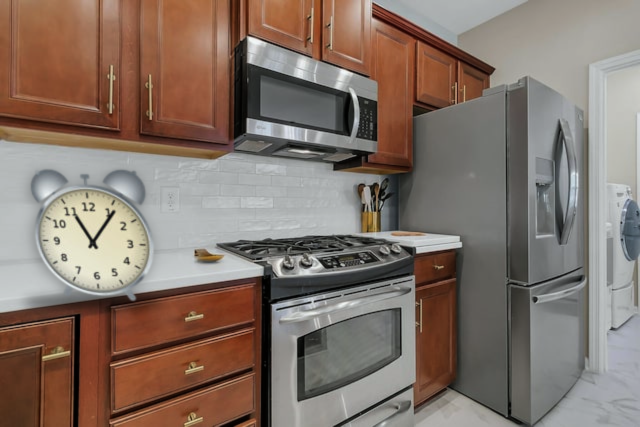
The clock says 11:06
